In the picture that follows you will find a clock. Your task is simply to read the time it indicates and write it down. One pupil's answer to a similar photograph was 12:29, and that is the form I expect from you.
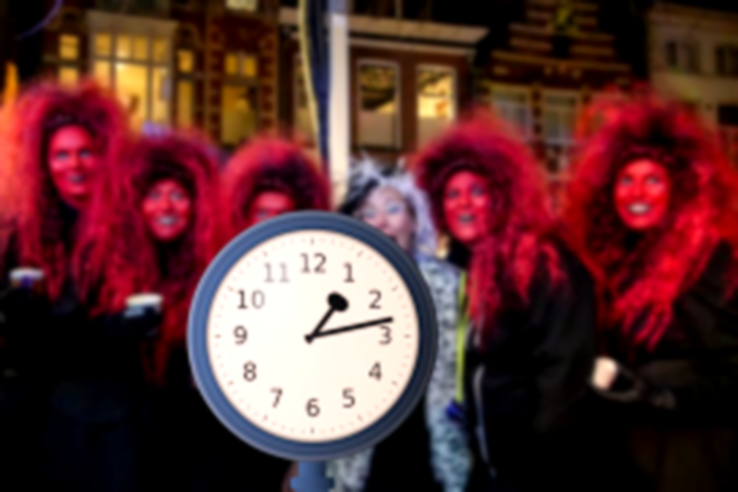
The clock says 1:13
